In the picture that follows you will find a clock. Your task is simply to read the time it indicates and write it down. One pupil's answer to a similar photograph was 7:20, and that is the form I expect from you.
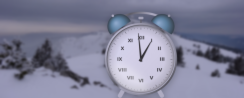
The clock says 12:59
